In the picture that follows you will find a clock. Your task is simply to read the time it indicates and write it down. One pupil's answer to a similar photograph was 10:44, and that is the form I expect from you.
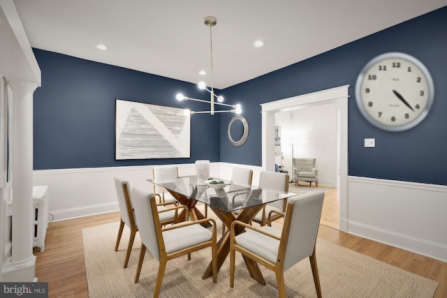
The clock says 4:22
